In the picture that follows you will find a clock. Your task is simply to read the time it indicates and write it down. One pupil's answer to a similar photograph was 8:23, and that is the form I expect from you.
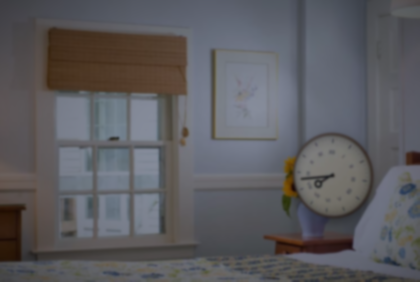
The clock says 7:43
